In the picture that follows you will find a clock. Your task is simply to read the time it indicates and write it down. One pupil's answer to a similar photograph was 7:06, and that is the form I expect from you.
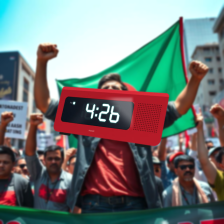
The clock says 4:26
